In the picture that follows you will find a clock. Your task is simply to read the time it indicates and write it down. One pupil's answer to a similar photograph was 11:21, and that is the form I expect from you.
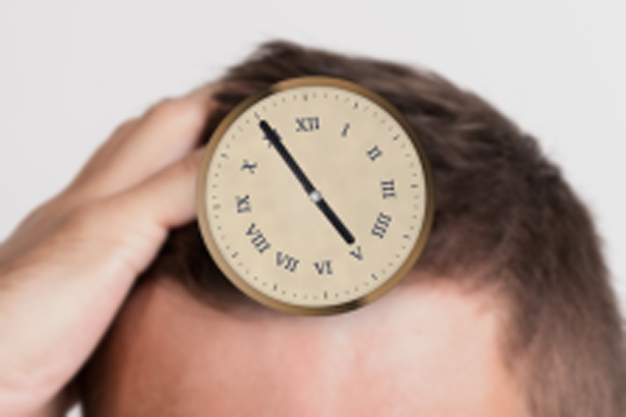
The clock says 4:55
